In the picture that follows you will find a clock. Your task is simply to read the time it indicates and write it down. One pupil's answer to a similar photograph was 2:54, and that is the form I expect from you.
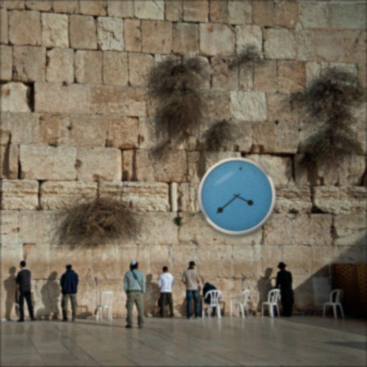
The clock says 3:37
